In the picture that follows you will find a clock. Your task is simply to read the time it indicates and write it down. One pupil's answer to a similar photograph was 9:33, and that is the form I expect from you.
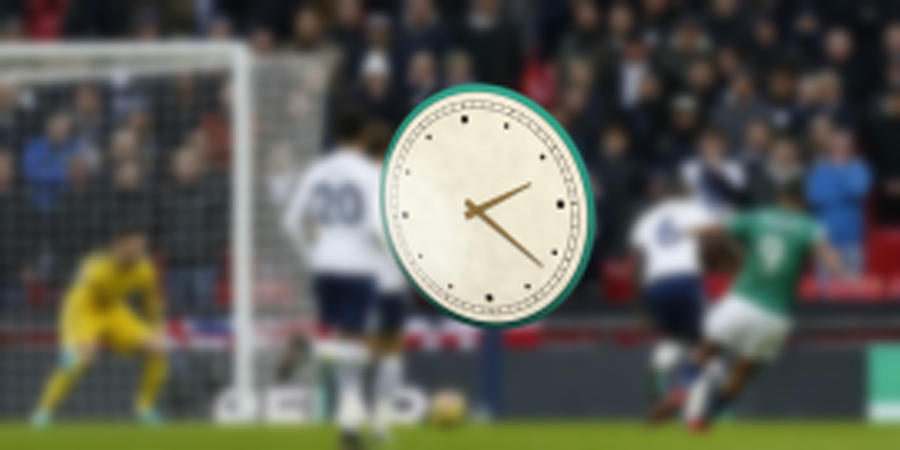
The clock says 2:22
